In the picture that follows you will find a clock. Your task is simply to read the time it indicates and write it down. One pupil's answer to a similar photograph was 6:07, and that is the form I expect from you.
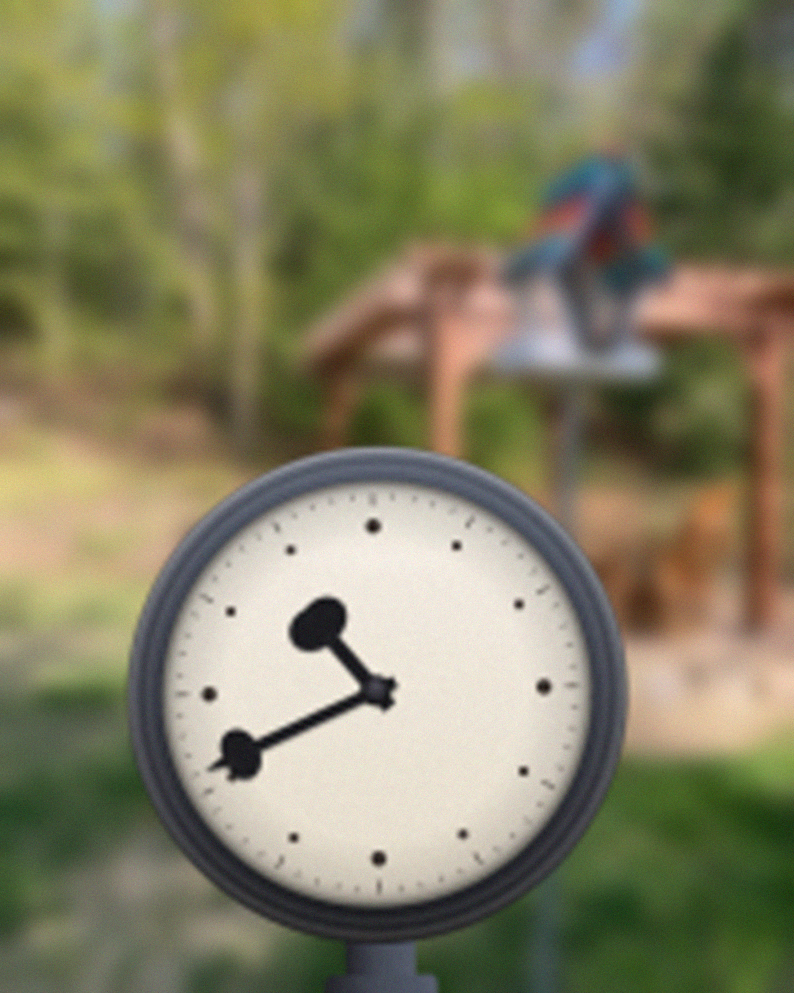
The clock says 10:41
